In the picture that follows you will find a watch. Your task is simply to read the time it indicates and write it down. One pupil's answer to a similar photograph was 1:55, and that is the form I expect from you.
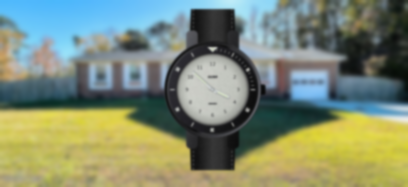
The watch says 3:52
